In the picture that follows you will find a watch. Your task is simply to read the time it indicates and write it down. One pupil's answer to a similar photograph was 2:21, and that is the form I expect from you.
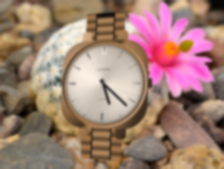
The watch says 5:22
